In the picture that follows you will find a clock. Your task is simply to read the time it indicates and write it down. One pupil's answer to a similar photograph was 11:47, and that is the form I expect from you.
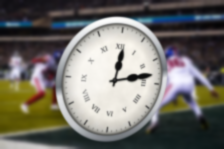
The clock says 12:13
